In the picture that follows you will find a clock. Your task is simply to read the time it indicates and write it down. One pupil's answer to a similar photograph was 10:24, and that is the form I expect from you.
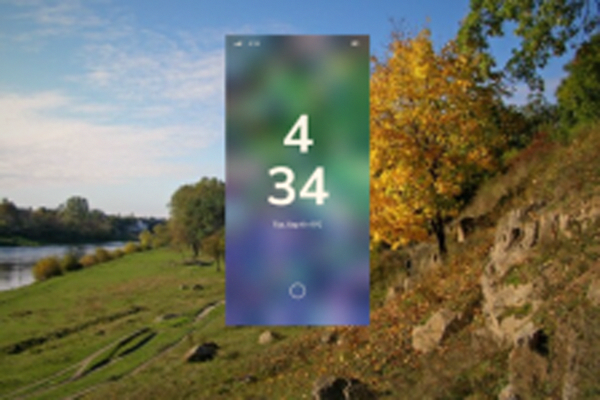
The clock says 4:34
